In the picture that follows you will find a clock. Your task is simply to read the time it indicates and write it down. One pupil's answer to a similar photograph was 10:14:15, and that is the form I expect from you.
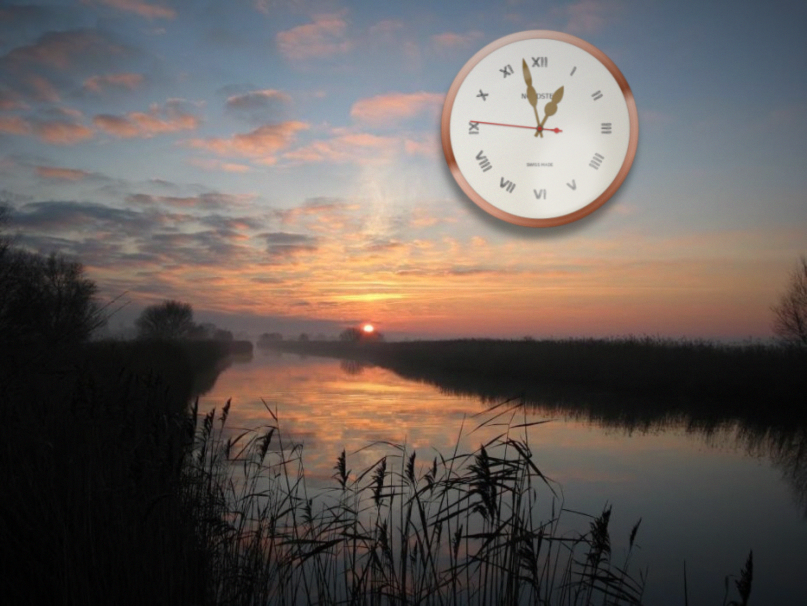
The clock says 12:57:46
